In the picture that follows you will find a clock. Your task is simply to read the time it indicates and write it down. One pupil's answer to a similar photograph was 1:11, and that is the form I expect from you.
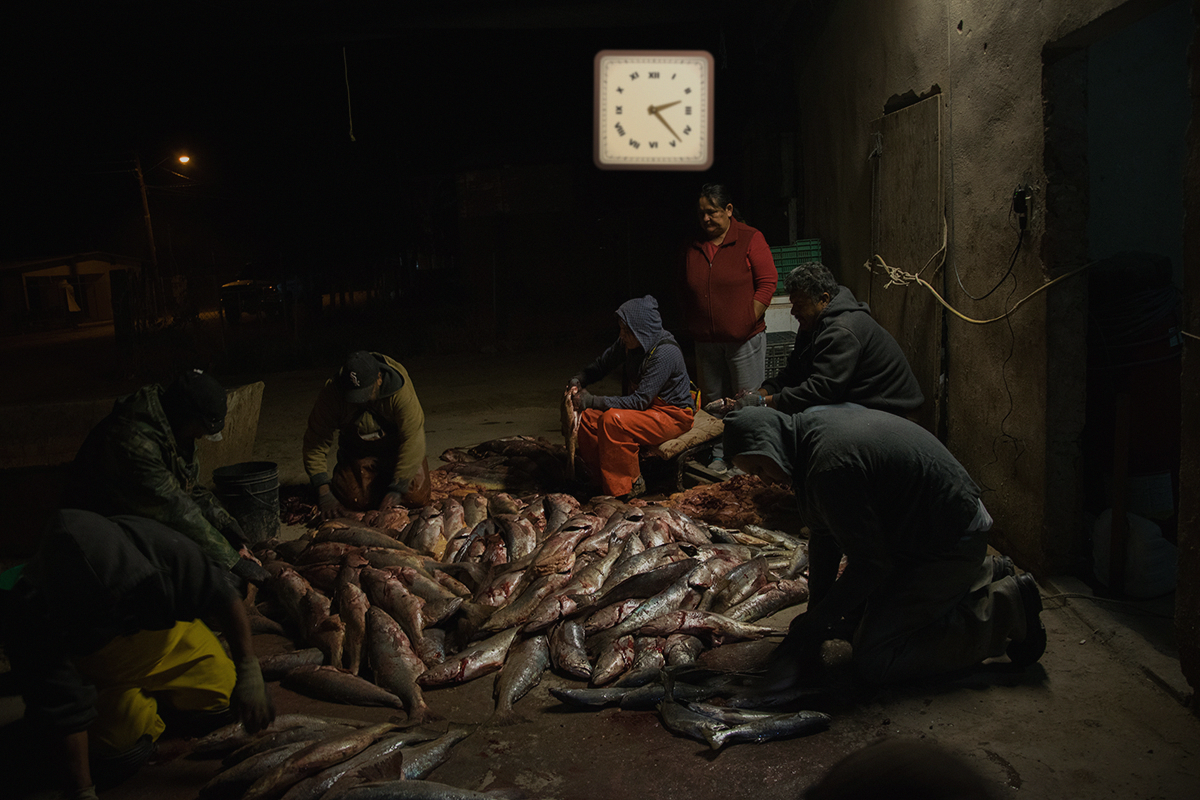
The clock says 2:23
